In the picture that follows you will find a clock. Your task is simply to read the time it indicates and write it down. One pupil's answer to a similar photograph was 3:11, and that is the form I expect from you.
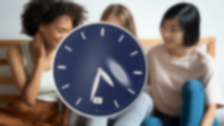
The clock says 4:32
